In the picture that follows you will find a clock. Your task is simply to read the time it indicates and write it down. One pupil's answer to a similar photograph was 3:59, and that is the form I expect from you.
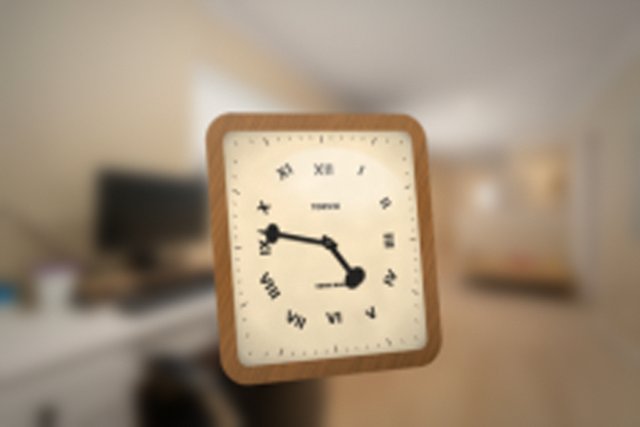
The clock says 4:47
